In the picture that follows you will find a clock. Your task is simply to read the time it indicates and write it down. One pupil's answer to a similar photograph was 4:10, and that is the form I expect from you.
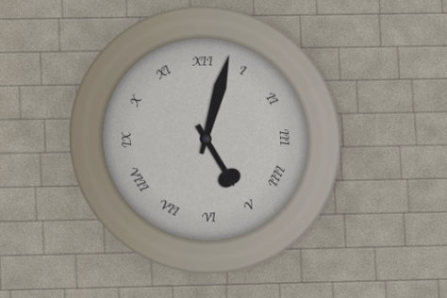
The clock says 5:03
